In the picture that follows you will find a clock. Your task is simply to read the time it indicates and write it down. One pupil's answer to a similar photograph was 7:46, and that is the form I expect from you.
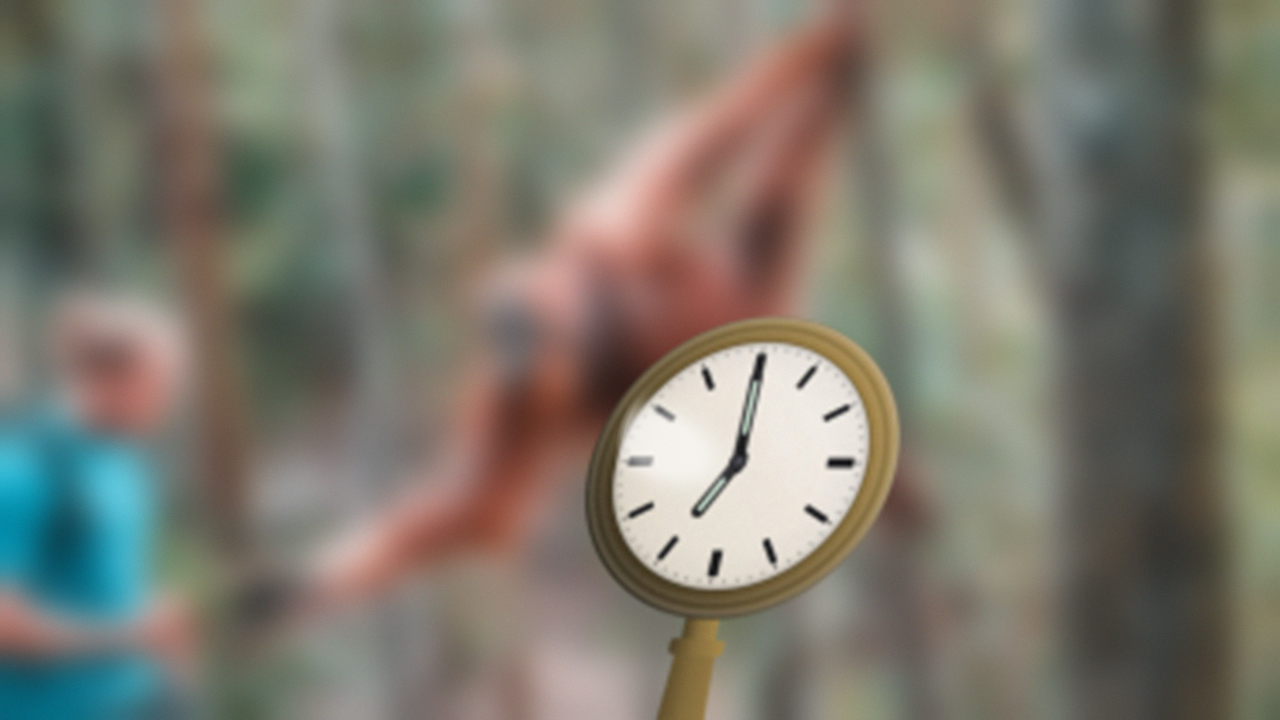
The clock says 7:00
